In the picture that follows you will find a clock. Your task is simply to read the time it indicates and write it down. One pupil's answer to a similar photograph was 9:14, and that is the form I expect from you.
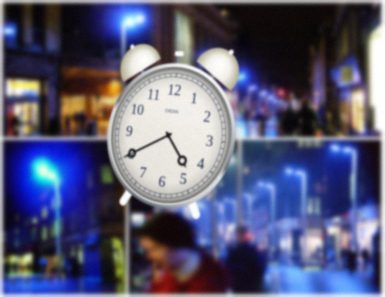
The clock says 4:40
